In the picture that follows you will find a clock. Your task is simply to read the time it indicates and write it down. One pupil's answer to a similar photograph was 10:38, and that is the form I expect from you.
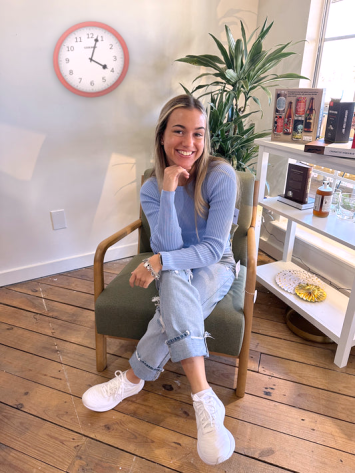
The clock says 4:03
